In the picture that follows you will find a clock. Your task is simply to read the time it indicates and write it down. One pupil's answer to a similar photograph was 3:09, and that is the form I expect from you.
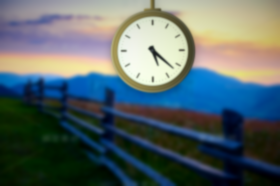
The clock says 5:22
